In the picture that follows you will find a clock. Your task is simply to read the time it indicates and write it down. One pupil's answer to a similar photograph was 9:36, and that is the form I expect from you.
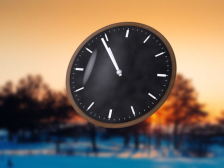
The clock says 10:54
